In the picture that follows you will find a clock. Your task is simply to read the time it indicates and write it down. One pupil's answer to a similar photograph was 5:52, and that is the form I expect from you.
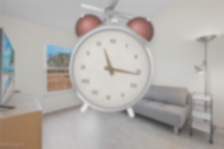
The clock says 11:16
